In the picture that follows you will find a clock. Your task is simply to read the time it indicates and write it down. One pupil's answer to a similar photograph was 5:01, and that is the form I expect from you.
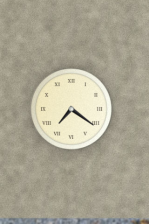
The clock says 7:21
